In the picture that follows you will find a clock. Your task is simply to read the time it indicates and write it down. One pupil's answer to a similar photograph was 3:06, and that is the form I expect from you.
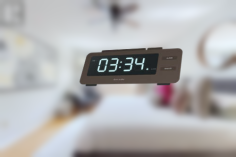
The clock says 3:34
